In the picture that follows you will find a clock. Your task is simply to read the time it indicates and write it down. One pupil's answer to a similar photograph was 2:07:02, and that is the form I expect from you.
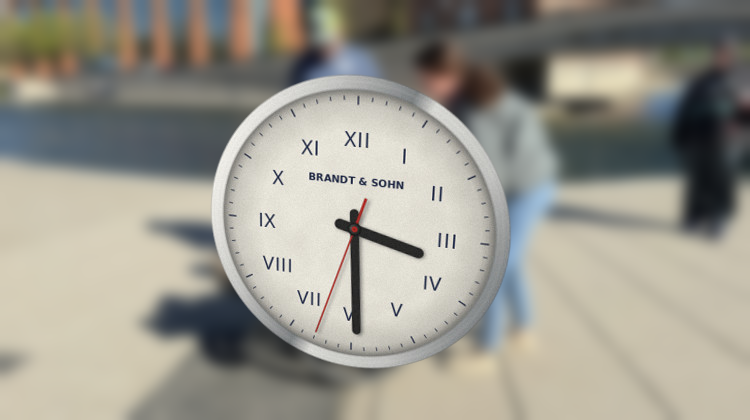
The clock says 3:29:33
